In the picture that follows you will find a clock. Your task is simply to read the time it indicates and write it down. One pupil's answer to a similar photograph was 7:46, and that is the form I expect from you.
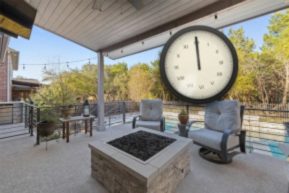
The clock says 12:00
